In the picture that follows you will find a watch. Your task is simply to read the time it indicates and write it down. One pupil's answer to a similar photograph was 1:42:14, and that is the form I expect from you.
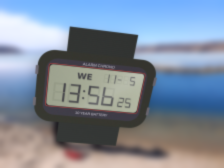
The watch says 13:56:25
